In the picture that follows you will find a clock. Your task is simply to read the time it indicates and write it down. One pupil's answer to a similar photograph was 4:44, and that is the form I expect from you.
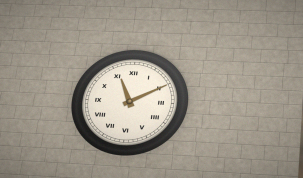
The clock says 11:10
